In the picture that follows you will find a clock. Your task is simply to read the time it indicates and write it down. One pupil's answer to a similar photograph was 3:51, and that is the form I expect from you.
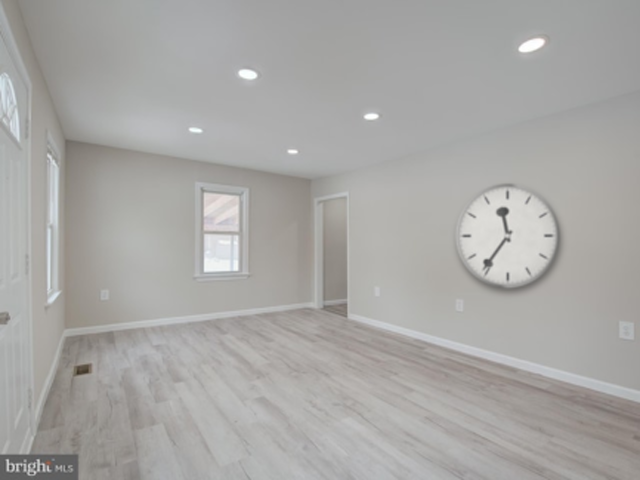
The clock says 11:36
